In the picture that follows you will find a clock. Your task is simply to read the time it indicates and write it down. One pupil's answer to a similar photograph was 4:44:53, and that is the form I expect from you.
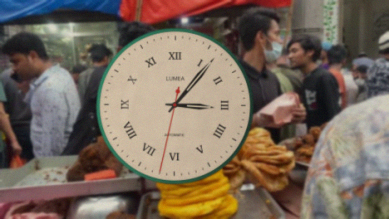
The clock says 3:06:32
